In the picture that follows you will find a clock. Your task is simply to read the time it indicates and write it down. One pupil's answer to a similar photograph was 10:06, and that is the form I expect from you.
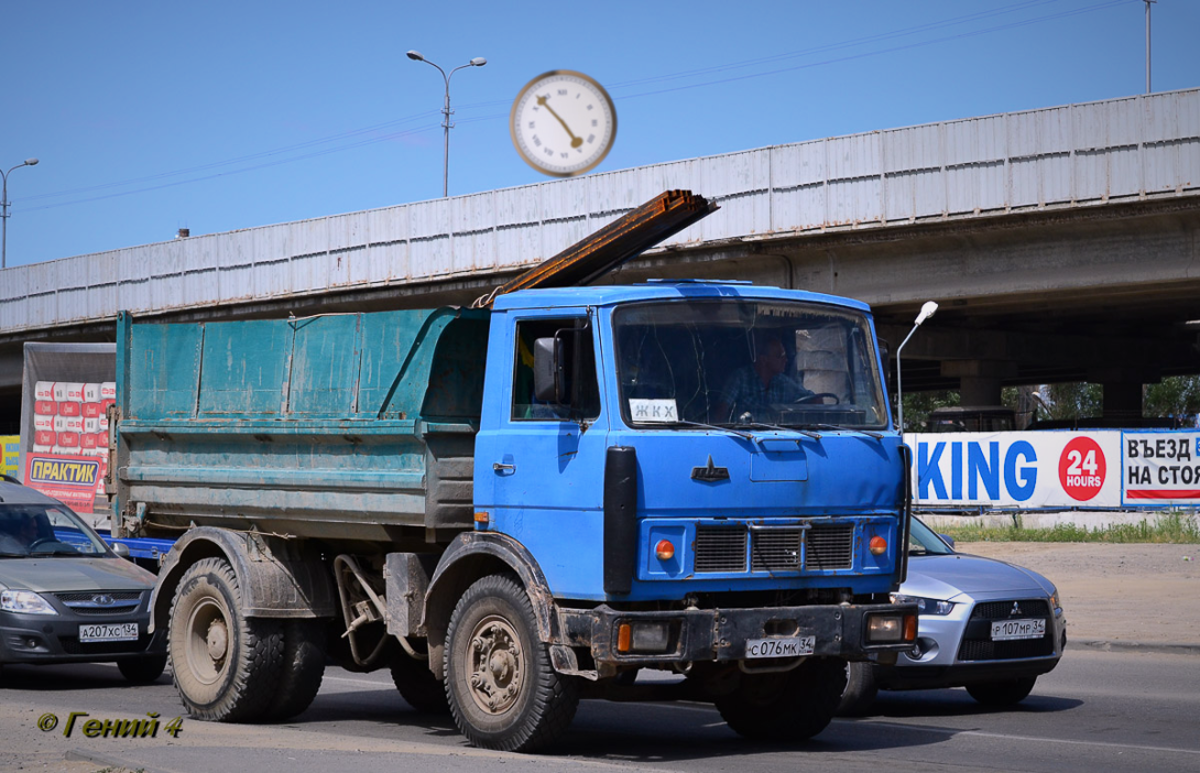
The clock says 4:53
